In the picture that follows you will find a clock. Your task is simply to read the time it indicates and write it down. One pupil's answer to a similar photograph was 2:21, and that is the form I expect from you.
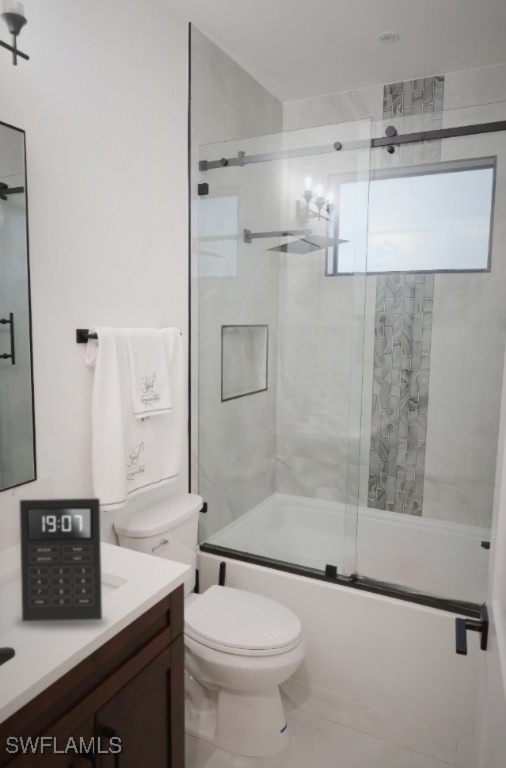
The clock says 19:07
